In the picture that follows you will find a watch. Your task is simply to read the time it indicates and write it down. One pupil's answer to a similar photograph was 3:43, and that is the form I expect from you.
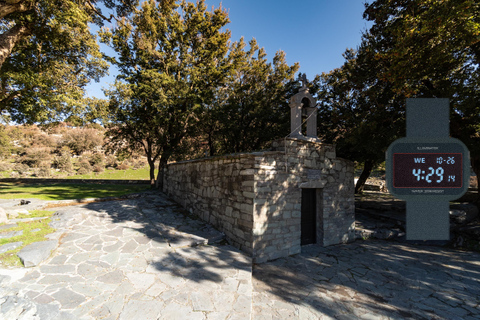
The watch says 4:29
